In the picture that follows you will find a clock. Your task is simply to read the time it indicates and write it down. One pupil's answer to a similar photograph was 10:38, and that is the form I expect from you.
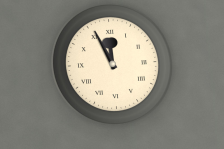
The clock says 11:56
